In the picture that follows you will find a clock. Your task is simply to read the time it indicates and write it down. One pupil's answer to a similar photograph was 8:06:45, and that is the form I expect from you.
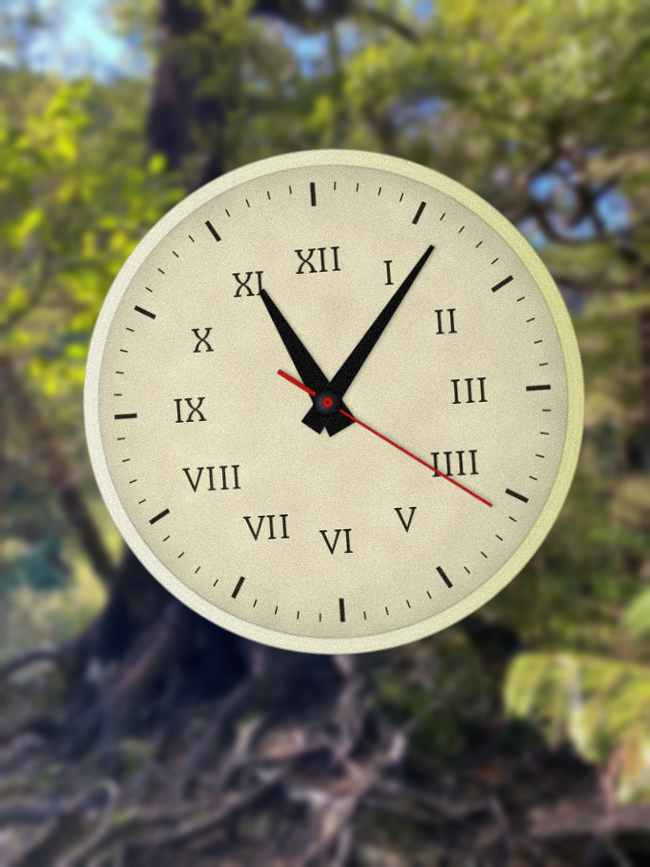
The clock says 11:06:21
